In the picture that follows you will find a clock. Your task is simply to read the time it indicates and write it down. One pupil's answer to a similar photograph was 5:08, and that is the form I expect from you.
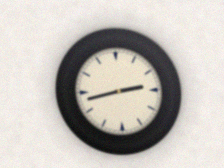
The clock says 2:43
